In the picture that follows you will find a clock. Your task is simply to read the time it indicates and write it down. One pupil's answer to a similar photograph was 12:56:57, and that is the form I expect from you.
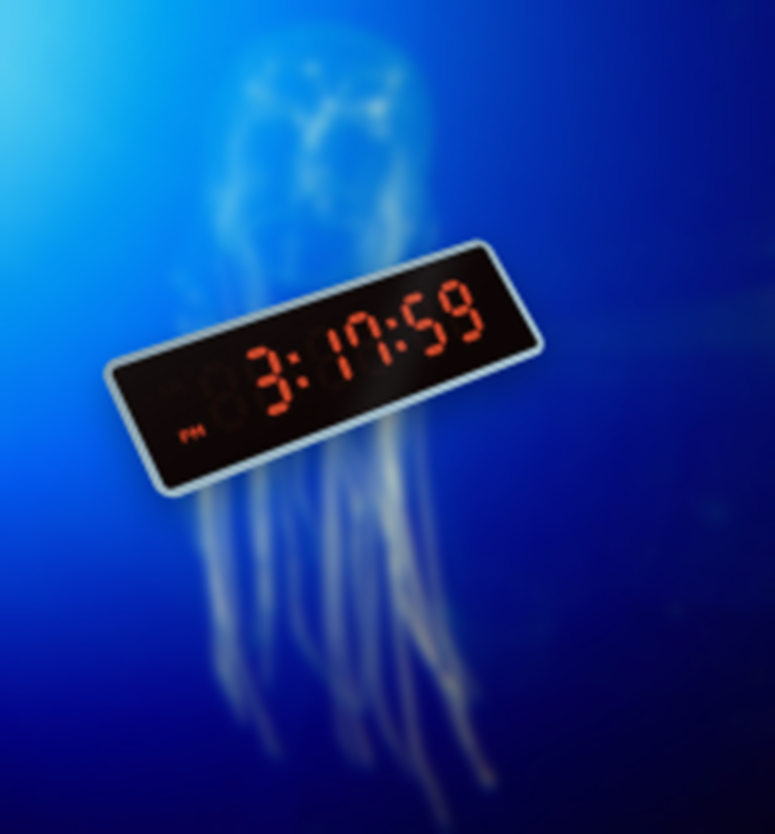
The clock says 3:17:59
